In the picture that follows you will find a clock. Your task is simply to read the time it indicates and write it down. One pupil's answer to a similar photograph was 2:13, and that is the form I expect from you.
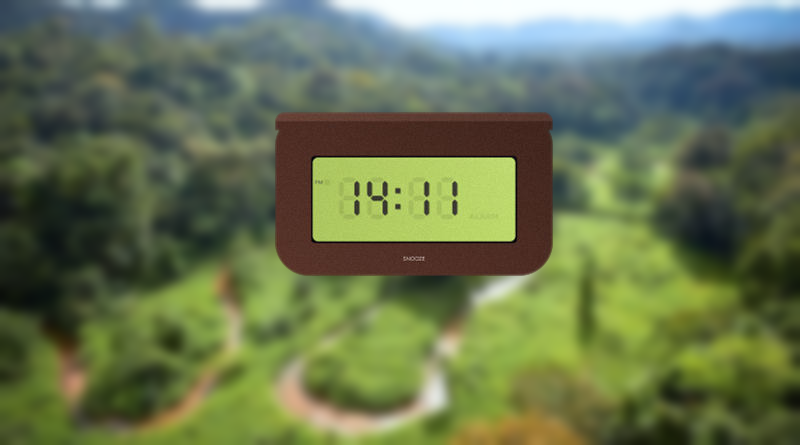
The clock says 14:11
